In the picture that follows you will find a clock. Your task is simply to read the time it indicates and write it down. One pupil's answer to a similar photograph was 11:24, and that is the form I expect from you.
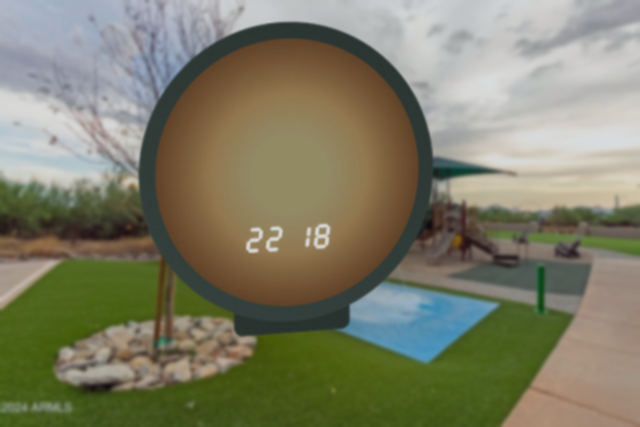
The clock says 22:18
